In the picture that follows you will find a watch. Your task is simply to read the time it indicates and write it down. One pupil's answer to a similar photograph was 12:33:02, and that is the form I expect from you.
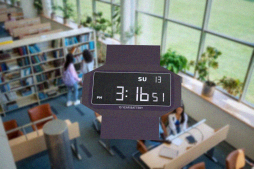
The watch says 3:16:51
